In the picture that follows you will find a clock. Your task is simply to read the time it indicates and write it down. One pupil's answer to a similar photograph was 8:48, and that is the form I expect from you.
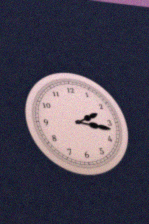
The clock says 2:17
